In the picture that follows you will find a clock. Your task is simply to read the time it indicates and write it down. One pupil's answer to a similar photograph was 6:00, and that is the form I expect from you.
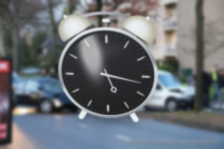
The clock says 5:17
